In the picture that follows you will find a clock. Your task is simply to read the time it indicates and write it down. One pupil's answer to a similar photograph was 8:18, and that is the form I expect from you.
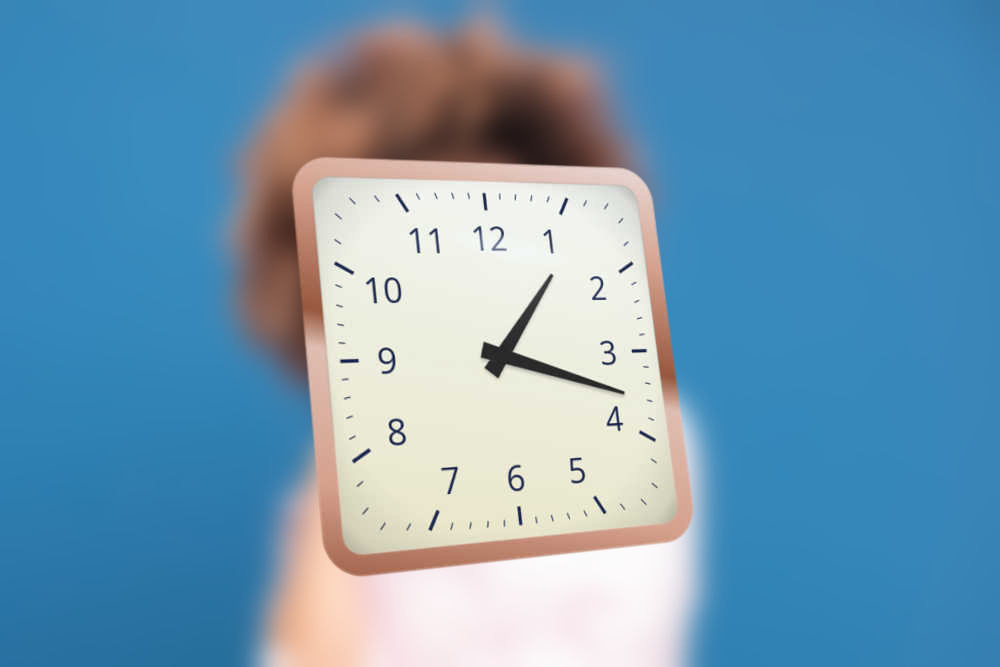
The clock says 1:18
